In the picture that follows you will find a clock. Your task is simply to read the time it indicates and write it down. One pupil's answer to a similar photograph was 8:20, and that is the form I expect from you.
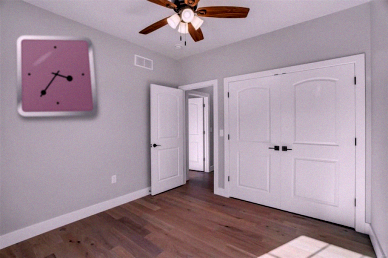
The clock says 3:36
